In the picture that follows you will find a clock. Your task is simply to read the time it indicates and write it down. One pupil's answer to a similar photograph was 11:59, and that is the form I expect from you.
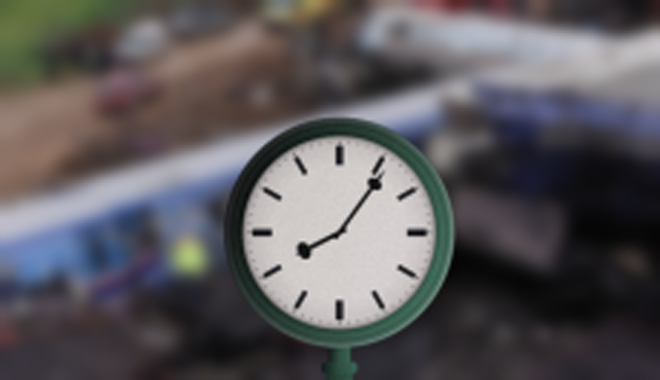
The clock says 8:06
